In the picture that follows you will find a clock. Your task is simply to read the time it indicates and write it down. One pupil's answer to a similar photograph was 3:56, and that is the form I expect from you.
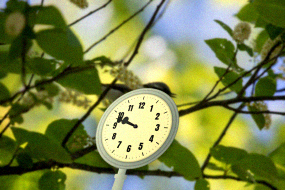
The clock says 9:48
